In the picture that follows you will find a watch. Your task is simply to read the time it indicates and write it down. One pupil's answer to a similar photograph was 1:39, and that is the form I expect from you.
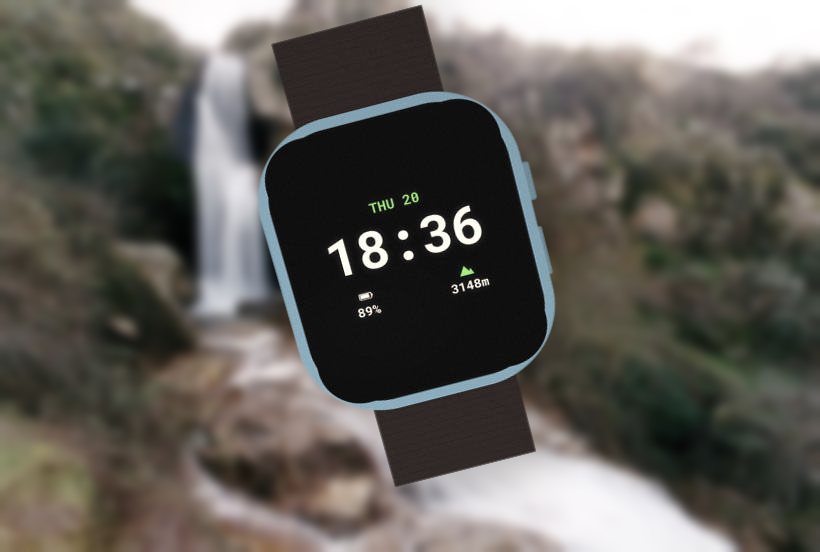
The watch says 18:36
